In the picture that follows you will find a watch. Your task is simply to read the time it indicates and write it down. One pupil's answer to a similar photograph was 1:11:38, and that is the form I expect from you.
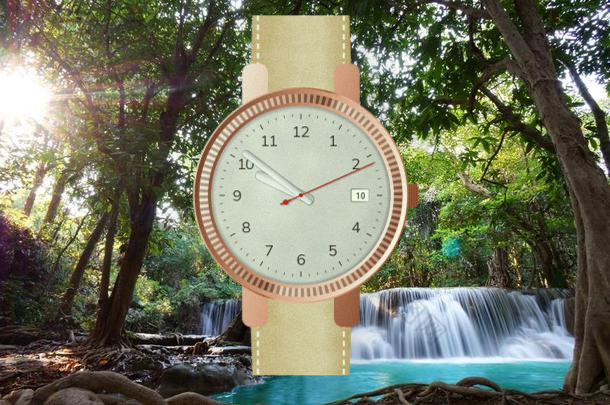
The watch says 9:51:11
